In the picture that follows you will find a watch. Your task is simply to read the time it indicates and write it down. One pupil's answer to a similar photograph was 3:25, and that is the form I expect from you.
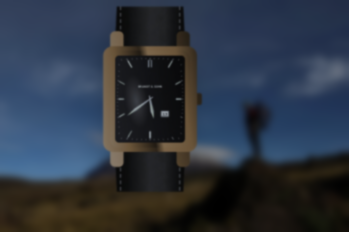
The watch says 5:39
